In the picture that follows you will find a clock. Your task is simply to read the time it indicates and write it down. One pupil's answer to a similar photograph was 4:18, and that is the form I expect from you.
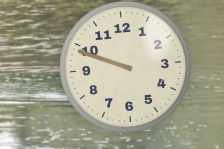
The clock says 9:49
